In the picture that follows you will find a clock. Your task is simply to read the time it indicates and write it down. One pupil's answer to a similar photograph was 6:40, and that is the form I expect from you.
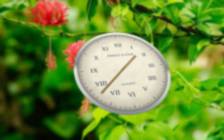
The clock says 1:38
